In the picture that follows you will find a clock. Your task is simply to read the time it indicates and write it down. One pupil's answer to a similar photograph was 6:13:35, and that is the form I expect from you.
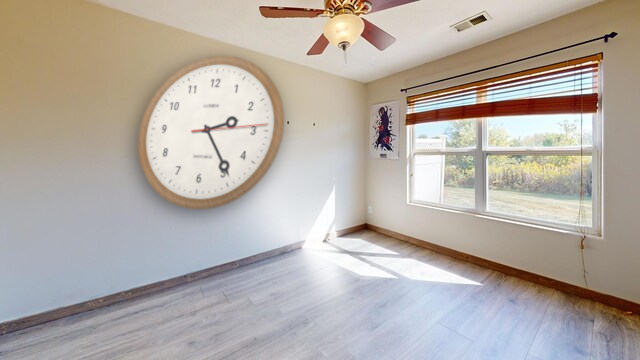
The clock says 2:24:14
